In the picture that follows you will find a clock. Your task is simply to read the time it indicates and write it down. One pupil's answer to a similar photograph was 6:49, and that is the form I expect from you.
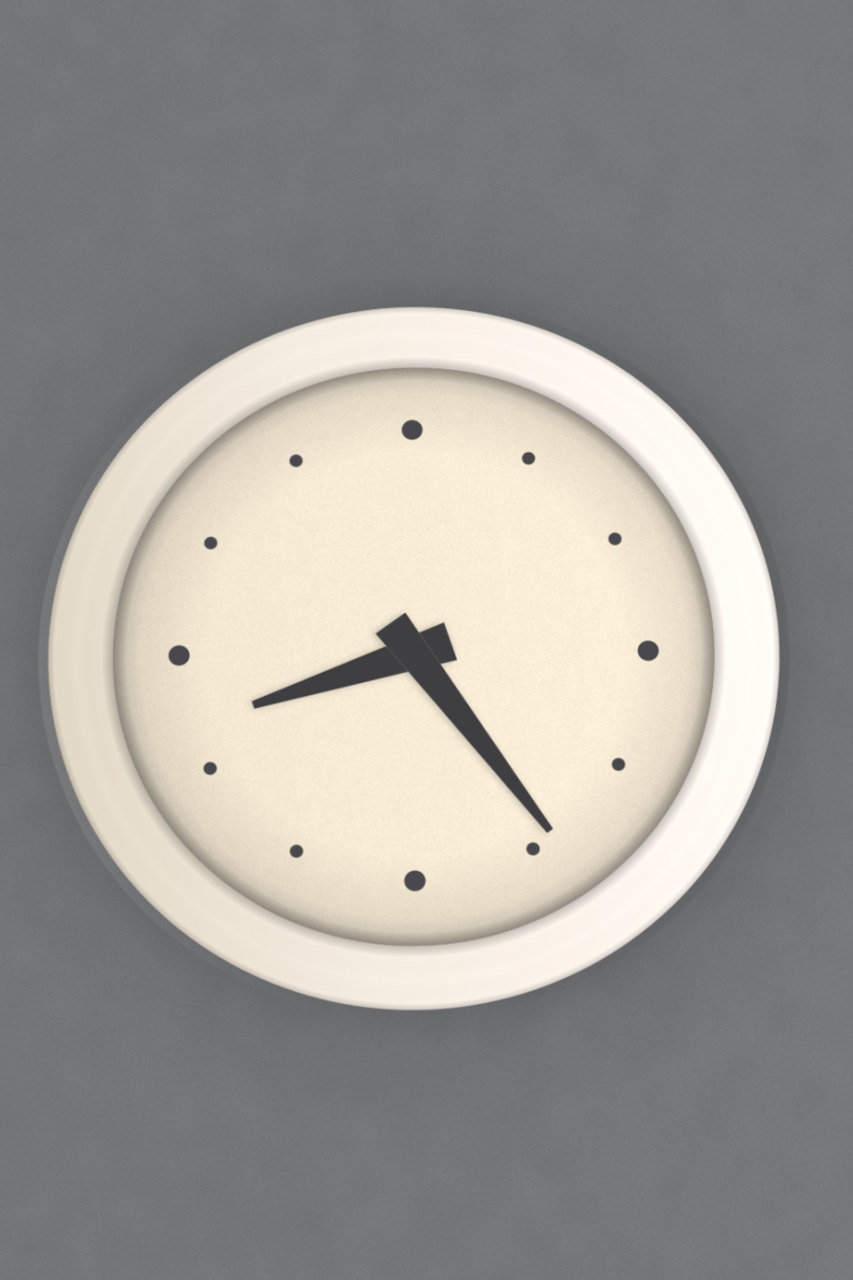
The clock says 8:24
